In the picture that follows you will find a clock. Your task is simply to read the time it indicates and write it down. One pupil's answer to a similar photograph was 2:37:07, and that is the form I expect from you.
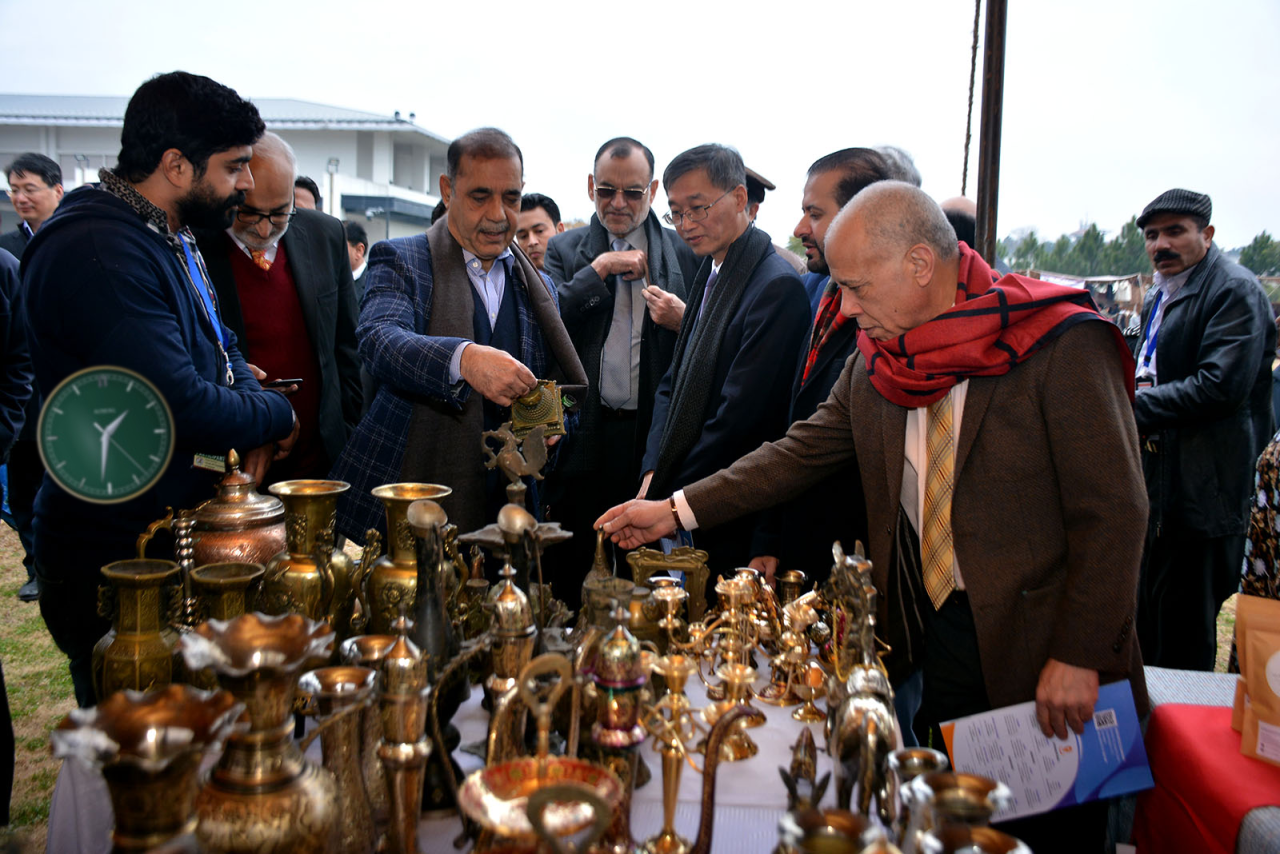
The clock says 1:31:23
